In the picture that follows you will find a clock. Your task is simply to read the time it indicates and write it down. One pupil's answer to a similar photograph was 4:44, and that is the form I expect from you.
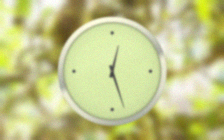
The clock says 12:27
